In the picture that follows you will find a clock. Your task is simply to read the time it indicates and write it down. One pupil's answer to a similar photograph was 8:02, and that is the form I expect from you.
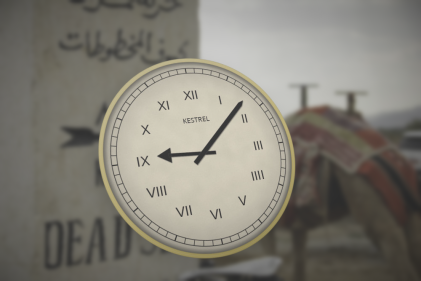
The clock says 9:08
